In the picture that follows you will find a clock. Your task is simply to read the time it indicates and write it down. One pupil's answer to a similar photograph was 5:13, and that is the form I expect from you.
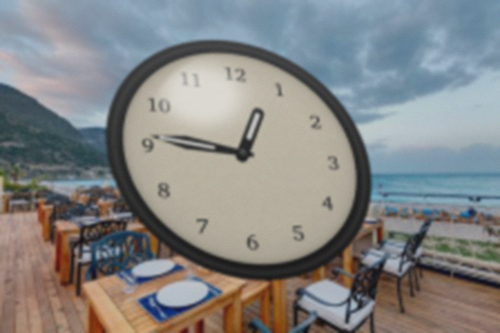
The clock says 12:46
